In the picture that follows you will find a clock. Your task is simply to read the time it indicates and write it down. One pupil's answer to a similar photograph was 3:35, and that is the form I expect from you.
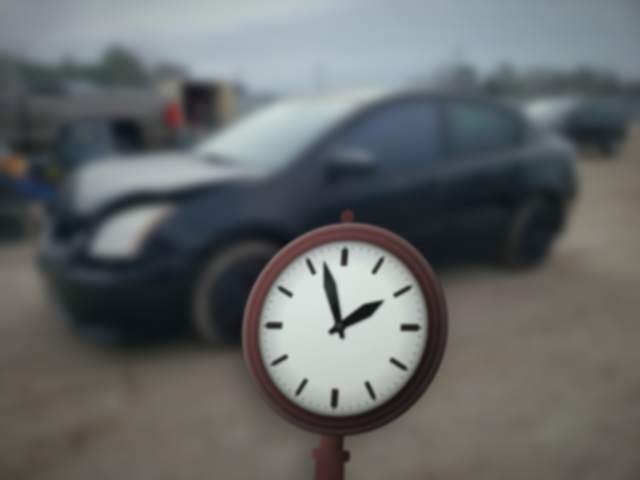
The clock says 1:57
